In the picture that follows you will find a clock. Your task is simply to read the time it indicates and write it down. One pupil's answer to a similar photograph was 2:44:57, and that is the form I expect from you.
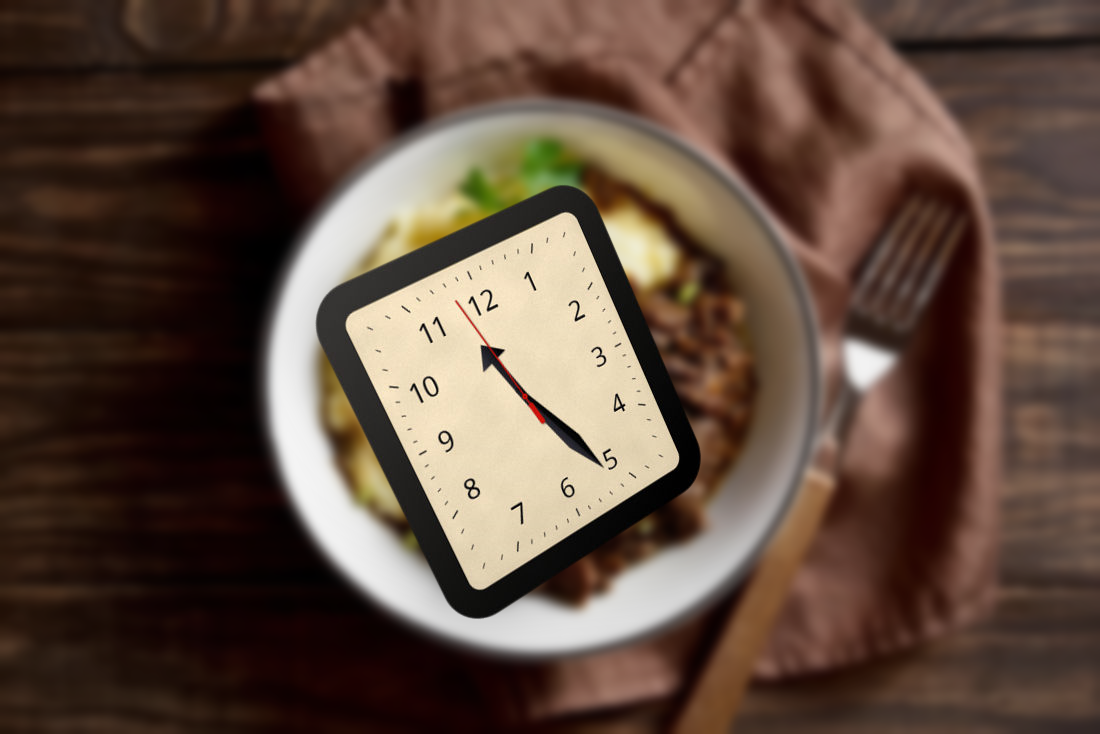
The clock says 11:25:58
